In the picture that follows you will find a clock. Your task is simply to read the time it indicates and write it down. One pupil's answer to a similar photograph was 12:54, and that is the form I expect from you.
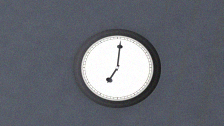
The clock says 7:01
